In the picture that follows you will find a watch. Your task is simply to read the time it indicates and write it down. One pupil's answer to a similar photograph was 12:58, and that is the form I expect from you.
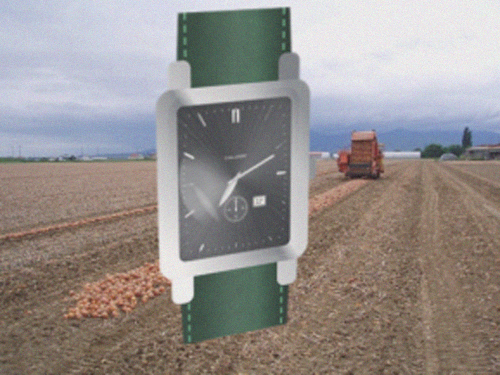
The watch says 7:11
